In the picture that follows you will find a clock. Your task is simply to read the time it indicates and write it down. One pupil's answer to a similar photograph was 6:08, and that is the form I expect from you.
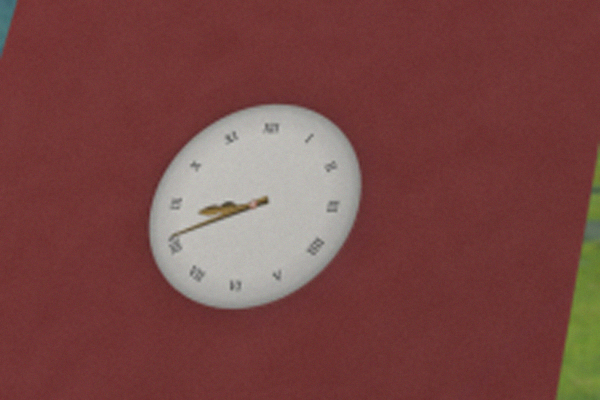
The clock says 8:41
